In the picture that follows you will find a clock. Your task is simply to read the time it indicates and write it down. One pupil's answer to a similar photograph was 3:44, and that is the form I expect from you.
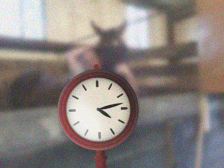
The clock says 4:13
